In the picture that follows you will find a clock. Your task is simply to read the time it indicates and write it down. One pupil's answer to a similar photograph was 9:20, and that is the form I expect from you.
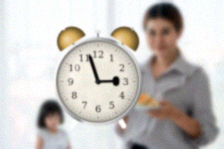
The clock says 2:57
